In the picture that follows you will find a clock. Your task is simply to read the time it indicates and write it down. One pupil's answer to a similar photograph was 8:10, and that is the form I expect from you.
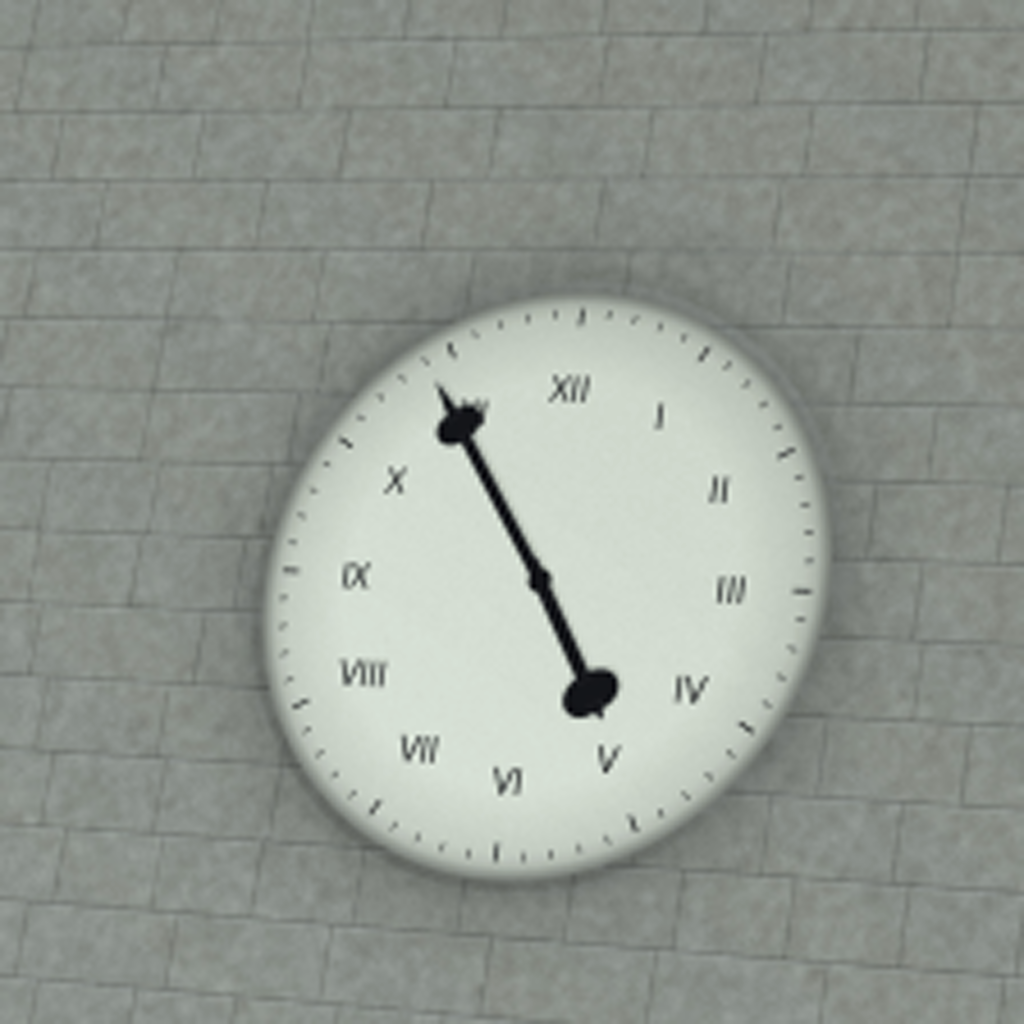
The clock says 4:54
